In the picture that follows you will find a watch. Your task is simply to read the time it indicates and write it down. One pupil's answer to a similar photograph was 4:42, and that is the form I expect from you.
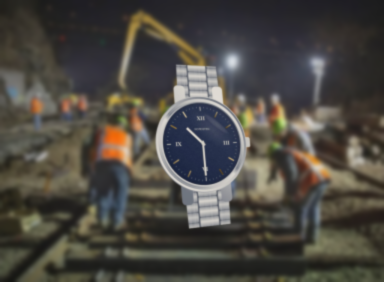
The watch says 10:30
